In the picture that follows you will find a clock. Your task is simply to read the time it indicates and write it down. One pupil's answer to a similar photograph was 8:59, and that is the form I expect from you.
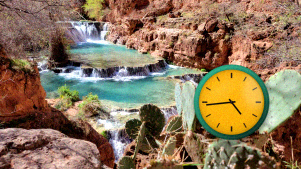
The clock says 4:44
